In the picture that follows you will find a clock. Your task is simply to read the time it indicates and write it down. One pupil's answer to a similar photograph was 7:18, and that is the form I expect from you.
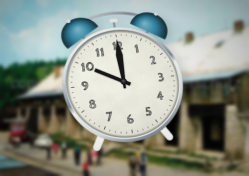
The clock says 10:00
